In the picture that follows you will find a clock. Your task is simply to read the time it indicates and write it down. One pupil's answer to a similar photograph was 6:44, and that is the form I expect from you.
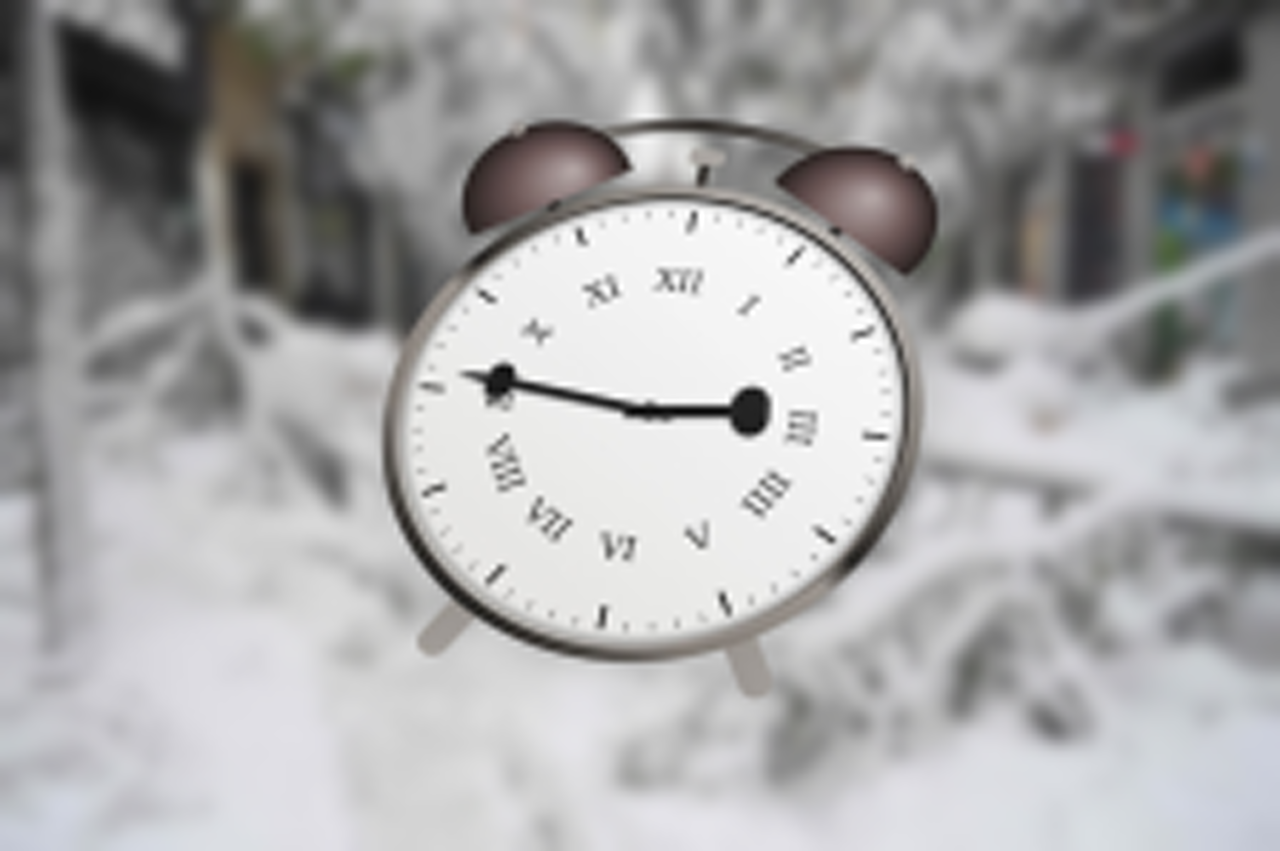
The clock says 2:46
